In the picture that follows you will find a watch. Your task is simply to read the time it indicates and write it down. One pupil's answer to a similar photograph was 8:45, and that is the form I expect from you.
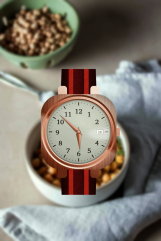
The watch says 5:52
